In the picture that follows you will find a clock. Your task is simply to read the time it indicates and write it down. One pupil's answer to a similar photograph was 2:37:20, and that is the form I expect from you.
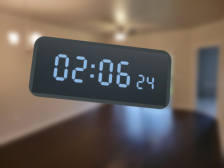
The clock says 2:06:24
